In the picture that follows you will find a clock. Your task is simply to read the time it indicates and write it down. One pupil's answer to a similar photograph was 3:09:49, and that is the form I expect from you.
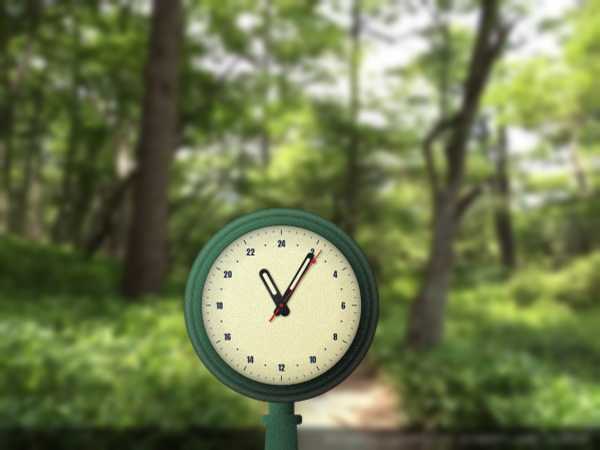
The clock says 22:05:06
